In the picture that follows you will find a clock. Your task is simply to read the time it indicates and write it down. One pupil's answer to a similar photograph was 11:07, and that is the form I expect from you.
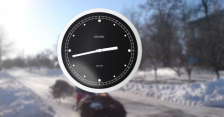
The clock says 2:43
